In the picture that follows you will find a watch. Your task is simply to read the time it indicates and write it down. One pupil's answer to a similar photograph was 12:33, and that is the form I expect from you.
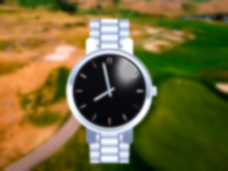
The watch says 7:58
